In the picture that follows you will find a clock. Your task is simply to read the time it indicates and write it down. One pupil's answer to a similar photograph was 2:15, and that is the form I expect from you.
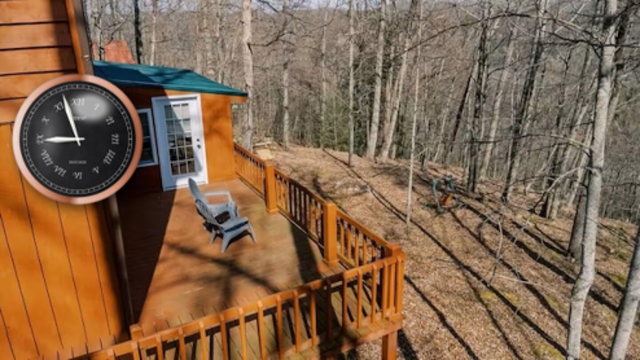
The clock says 8:57
